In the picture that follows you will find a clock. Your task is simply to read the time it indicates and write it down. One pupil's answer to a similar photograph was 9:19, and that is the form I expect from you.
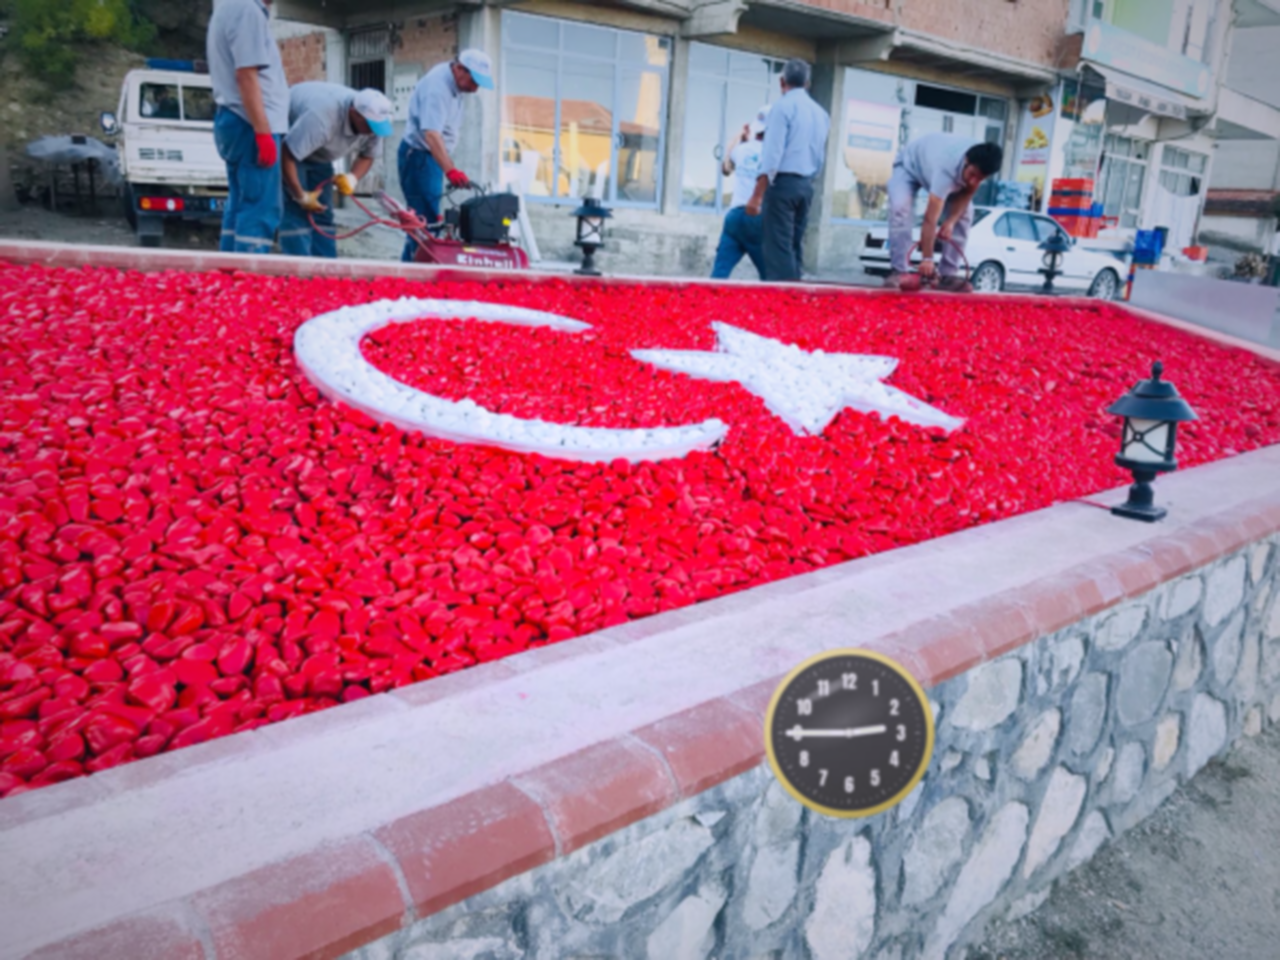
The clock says 2:45
